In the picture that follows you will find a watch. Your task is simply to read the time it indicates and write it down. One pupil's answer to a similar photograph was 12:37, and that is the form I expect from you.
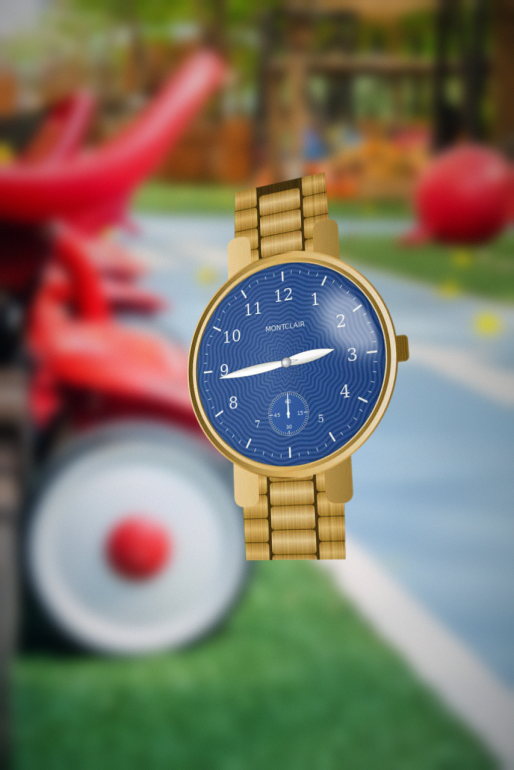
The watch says 2:44
